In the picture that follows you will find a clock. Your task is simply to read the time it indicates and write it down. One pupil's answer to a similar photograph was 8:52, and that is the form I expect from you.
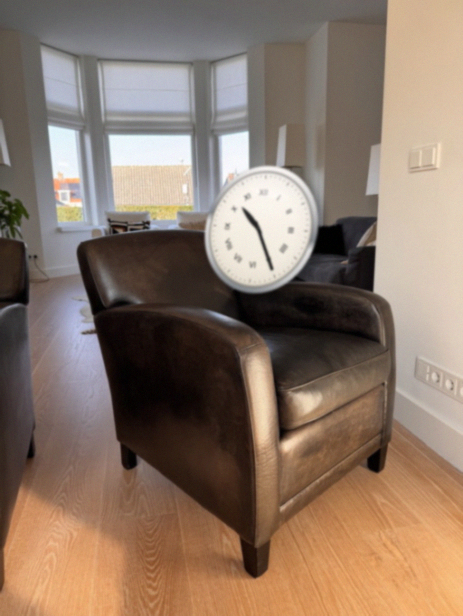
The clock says 10:25
